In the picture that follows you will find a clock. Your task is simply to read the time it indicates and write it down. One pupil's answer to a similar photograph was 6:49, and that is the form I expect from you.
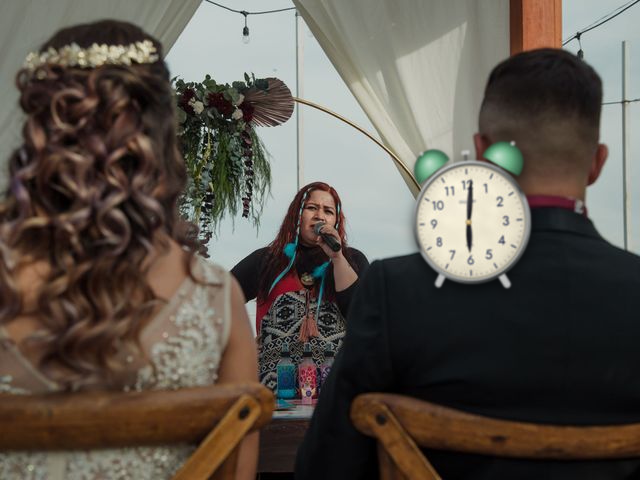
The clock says 6:01
